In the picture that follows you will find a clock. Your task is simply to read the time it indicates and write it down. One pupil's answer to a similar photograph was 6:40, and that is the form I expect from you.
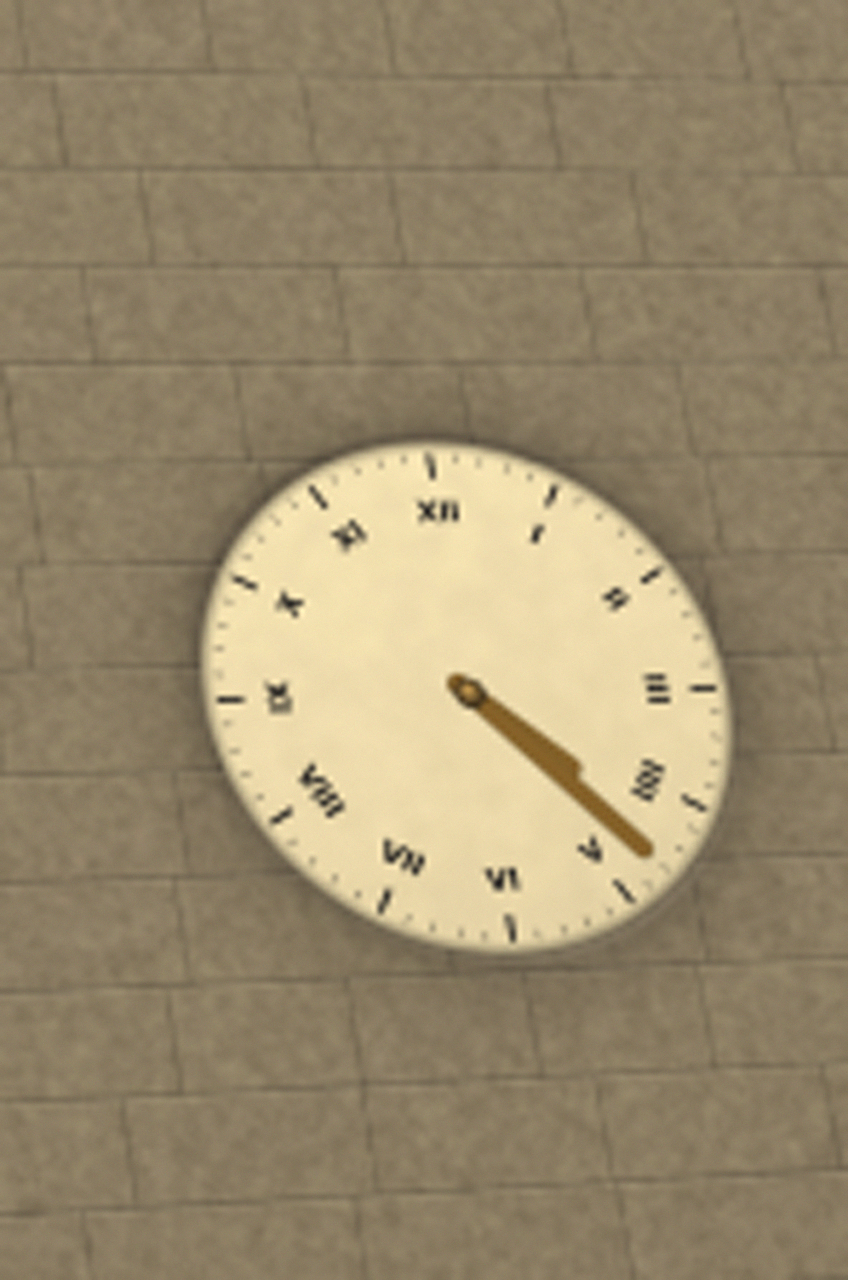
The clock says 4:23
